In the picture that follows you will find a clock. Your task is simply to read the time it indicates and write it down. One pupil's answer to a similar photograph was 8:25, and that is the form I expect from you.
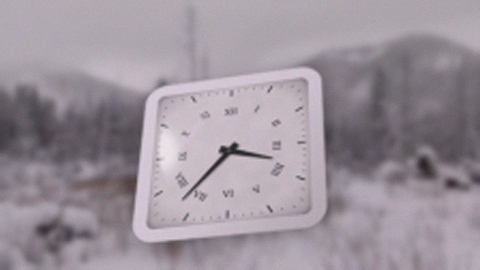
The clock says 3:37
